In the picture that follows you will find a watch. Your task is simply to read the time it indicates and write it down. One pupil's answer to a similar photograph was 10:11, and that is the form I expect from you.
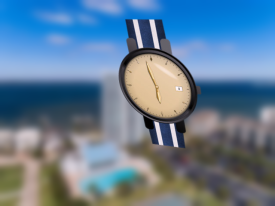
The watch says 5:58
